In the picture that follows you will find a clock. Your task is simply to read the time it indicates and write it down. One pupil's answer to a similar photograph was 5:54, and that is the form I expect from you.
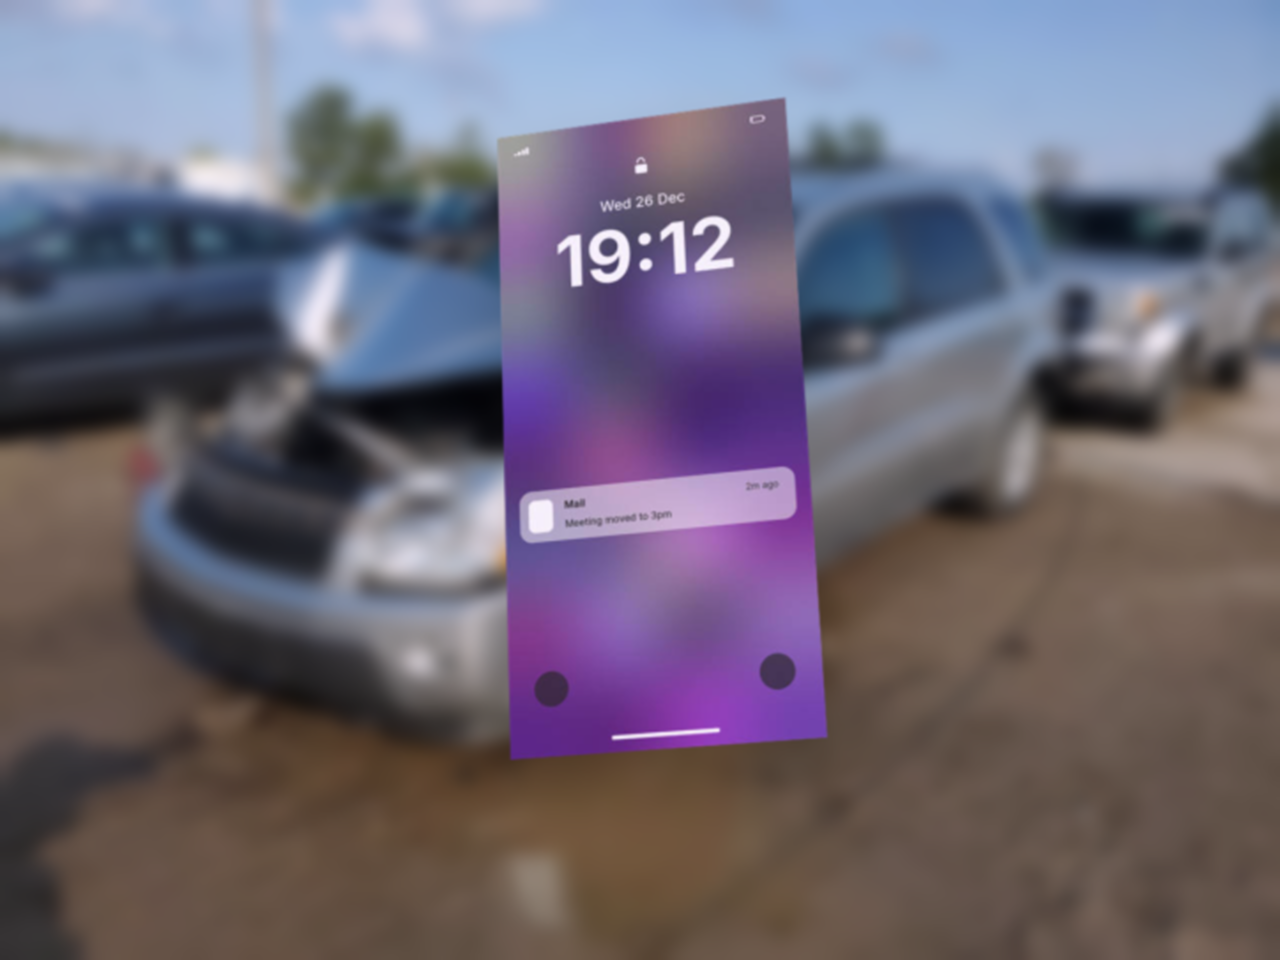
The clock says 19:12
